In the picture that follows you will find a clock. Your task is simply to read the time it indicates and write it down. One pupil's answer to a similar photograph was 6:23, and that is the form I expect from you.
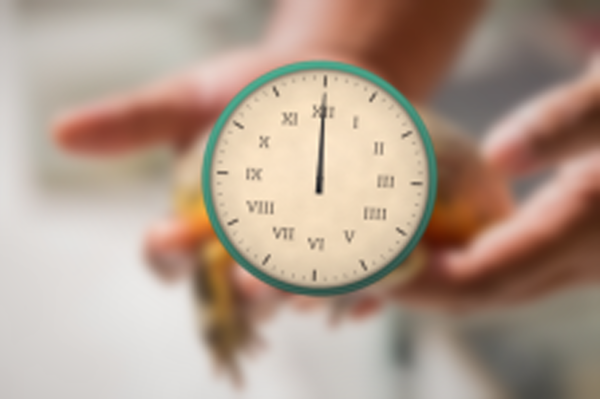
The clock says 12:00
